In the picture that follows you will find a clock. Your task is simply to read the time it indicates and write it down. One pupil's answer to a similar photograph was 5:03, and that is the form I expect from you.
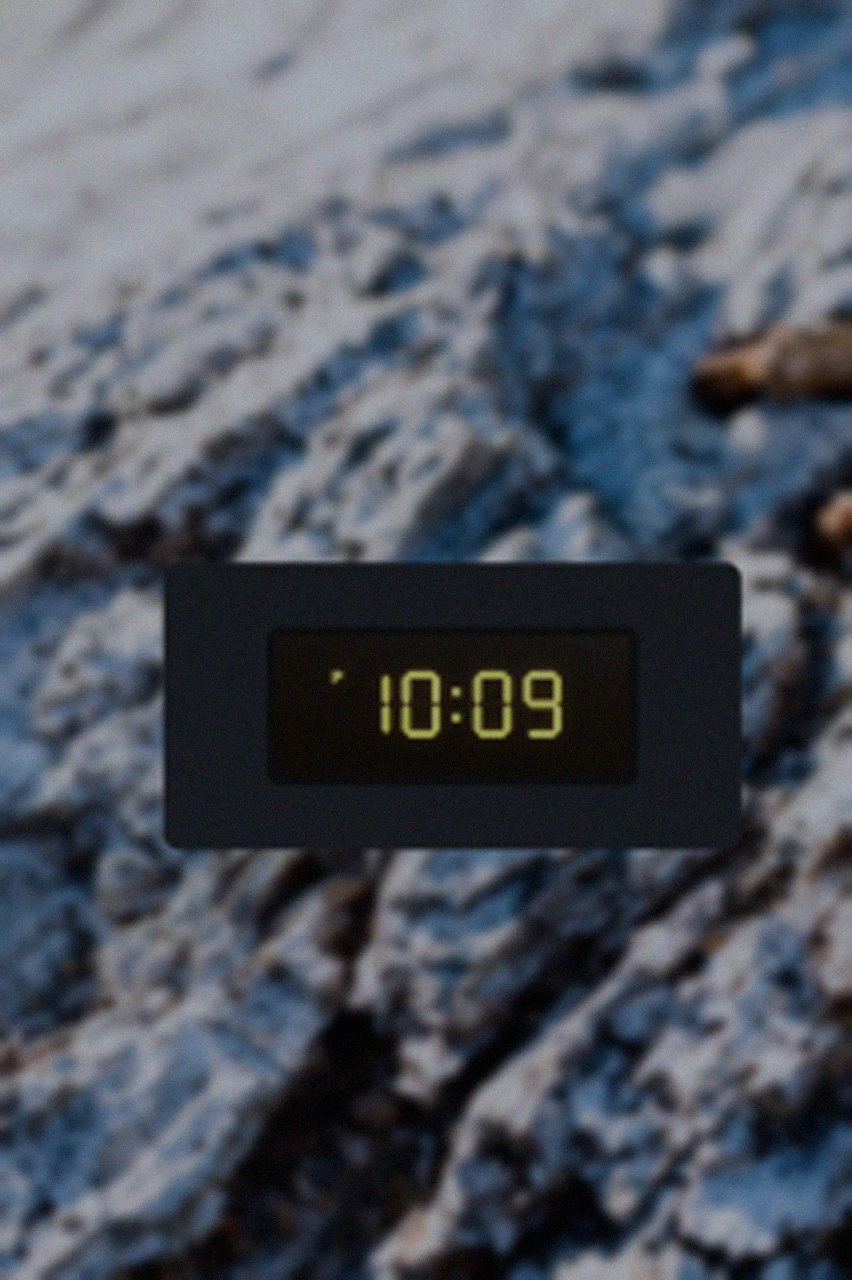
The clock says 10:09
